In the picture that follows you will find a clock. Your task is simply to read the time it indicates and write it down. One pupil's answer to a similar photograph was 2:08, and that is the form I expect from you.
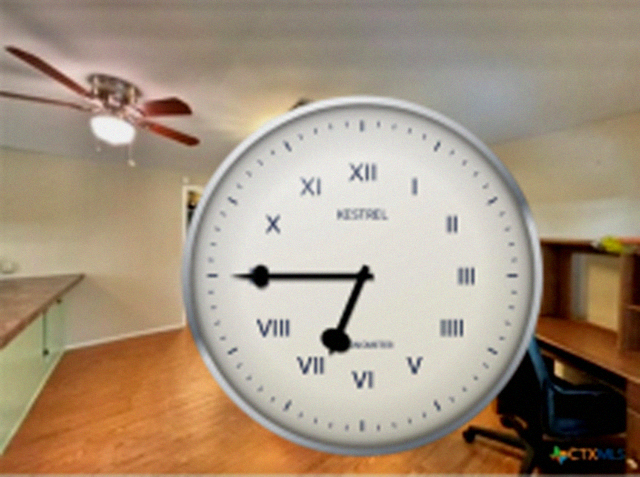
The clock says 6:45
